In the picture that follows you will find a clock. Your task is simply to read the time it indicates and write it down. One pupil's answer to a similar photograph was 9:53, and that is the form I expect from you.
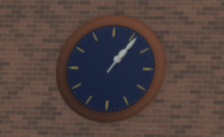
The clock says 1:06
